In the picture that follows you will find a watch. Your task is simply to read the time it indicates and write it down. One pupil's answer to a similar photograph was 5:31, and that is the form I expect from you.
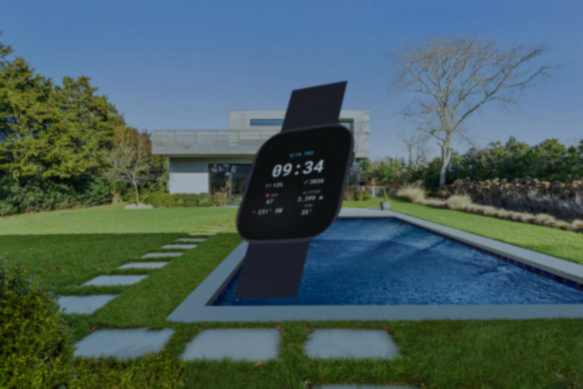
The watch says 9:34
